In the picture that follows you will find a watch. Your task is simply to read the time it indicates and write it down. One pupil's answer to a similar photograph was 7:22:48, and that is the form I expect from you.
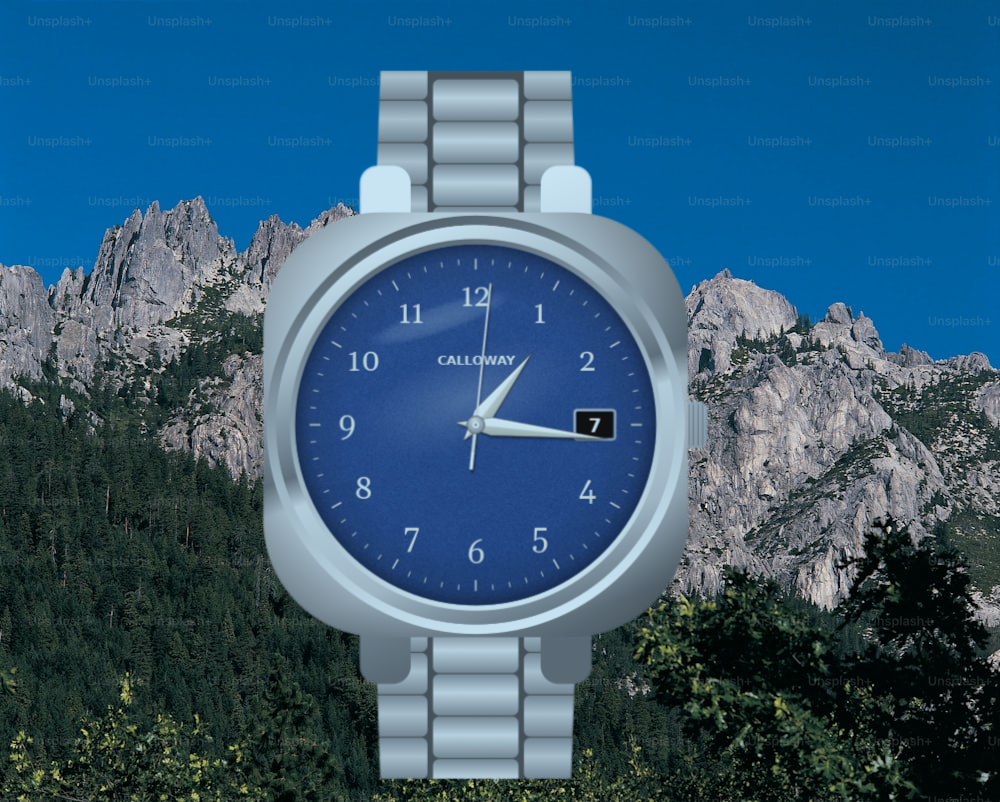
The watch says 1:16:01
